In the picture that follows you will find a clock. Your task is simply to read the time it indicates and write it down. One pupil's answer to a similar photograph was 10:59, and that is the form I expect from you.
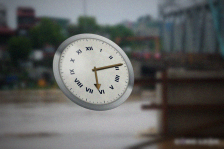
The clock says 6:14
